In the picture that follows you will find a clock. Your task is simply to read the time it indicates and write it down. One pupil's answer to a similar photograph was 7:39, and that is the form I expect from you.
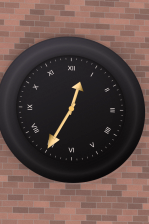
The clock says 12:35
